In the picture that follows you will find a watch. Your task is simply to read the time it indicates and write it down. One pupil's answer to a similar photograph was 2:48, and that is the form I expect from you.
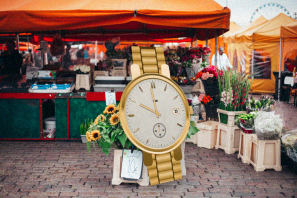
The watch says 9:59
